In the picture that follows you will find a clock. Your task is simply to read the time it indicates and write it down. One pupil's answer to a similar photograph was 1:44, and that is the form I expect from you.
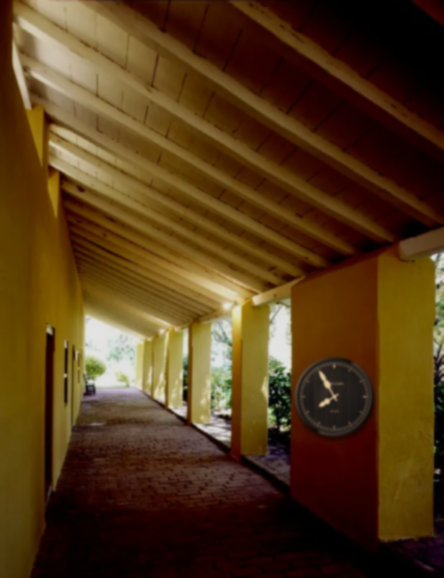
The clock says 7:55
